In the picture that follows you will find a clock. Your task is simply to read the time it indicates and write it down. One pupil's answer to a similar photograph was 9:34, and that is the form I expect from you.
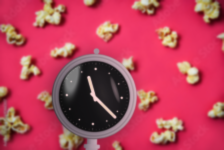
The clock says 11:22
